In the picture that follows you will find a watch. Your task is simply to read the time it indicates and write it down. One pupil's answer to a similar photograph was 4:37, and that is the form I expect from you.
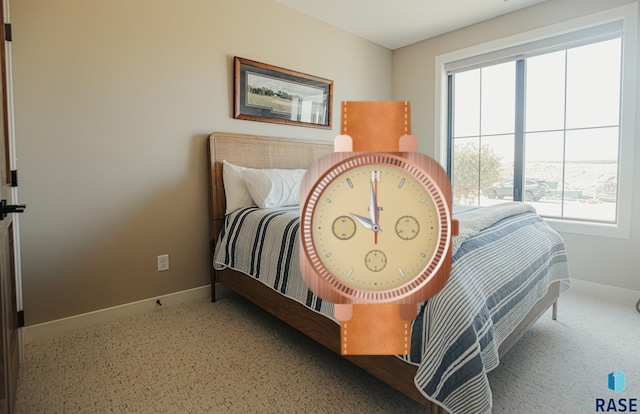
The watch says 9:59
